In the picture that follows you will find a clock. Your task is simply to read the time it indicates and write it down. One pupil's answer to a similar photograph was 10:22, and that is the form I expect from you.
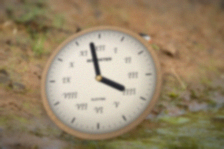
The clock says 3:58
